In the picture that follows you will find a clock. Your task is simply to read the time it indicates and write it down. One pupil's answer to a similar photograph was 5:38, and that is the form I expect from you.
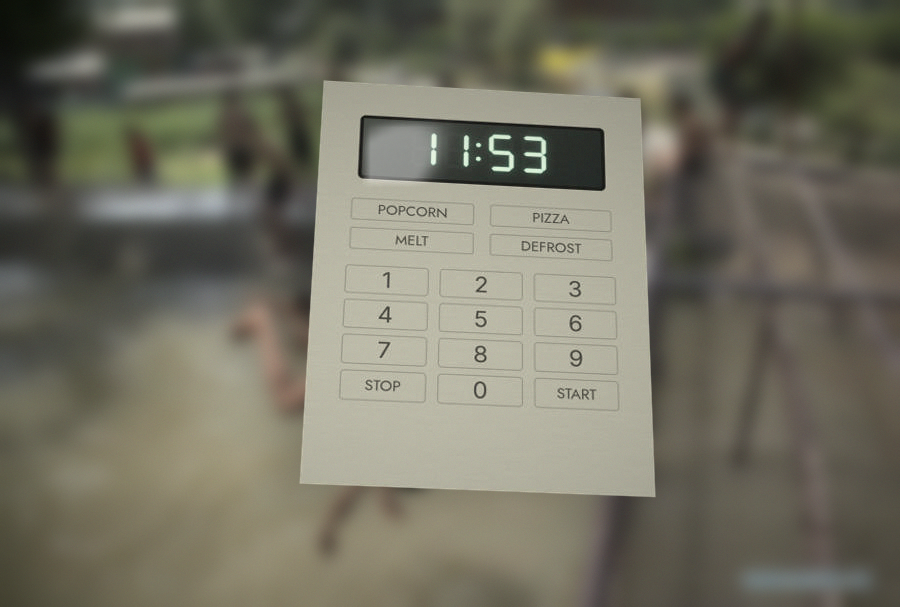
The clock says 11:53
